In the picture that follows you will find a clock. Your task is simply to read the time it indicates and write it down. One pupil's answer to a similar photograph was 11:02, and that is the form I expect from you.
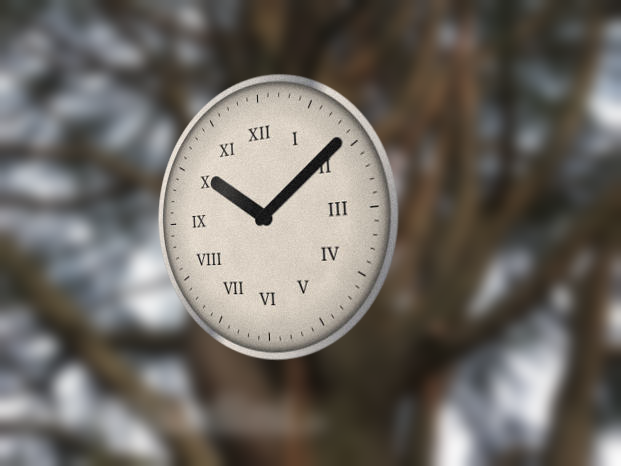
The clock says 10:09
